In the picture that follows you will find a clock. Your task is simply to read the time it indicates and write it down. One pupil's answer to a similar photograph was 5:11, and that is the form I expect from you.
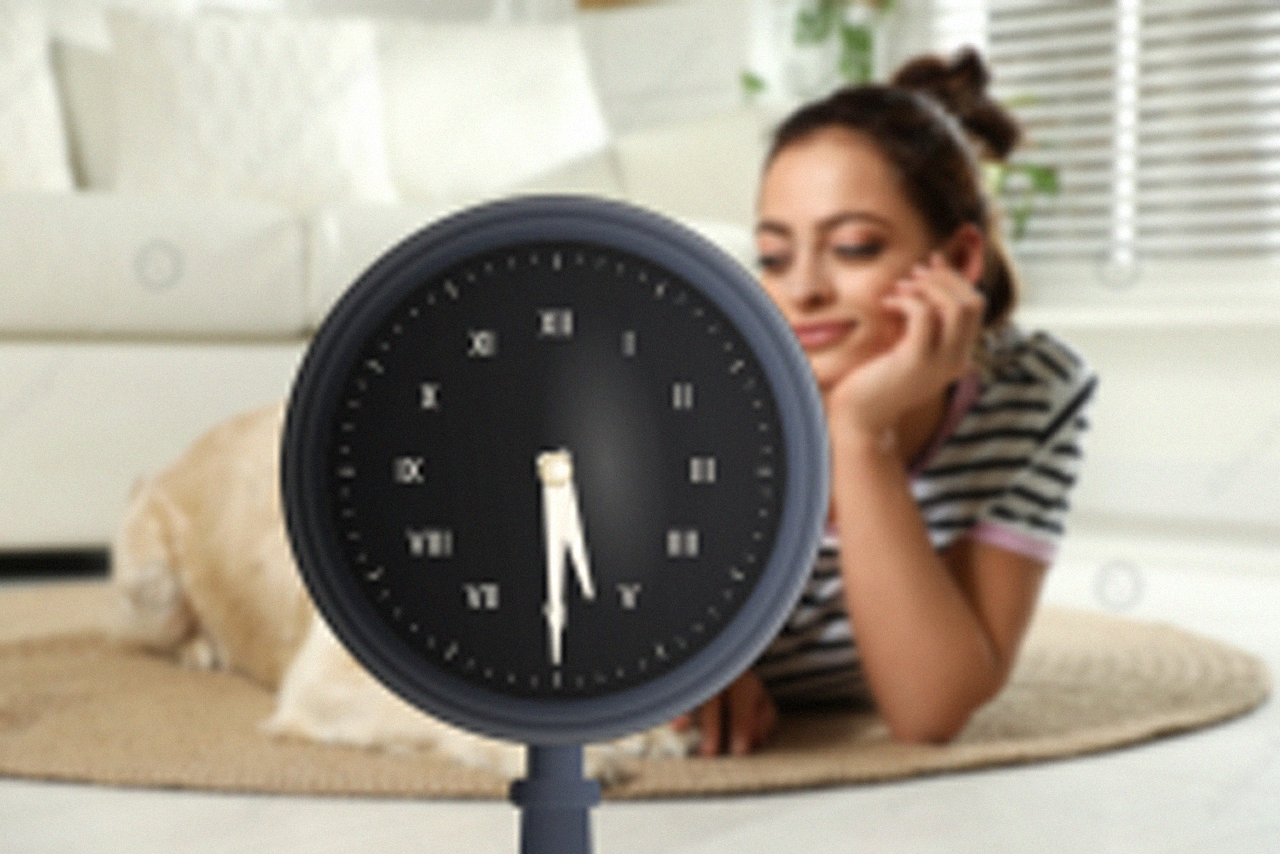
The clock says 5:30
